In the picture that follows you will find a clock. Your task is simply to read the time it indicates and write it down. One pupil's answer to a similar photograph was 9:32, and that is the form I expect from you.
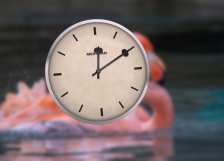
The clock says 12:10
